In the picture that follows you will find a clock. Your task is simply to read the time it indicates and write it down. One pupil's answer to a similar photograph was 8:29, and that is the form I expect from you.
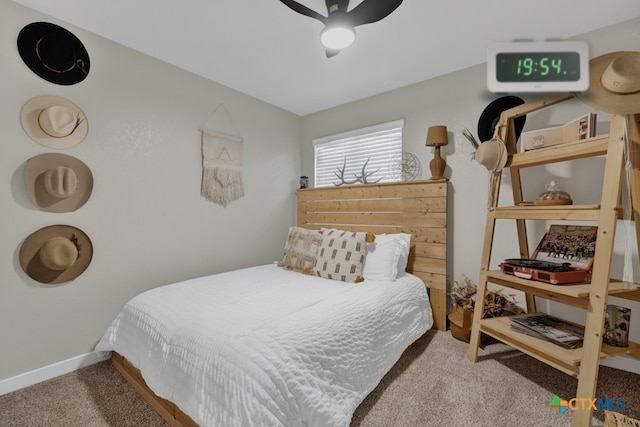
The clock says 19:54
